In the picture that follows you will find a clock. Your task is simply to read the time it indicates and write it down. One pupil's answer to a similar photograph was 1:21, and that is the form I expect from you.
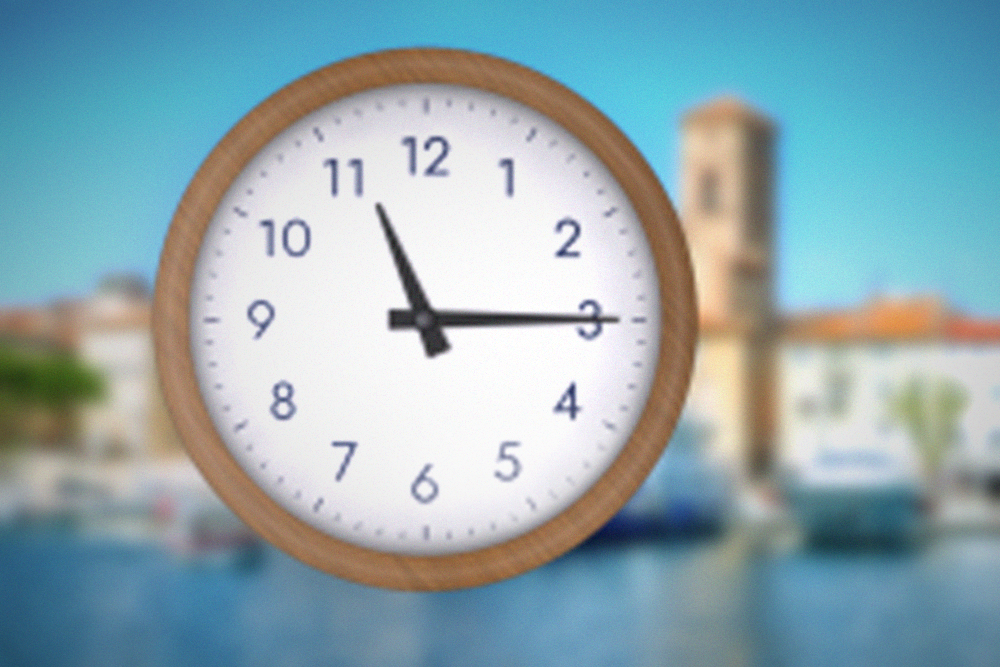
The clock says 11:15
